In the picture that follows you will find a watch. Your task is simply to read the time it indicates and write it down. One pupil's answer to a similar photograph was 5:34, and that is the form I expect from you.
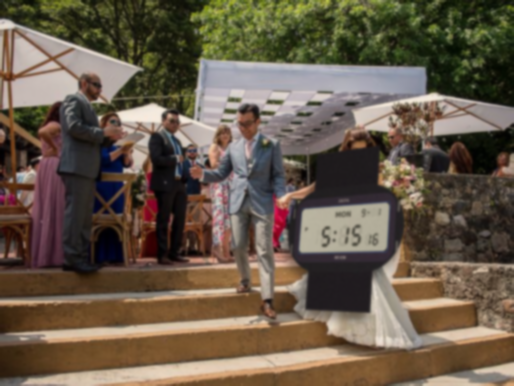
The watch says 5:15
